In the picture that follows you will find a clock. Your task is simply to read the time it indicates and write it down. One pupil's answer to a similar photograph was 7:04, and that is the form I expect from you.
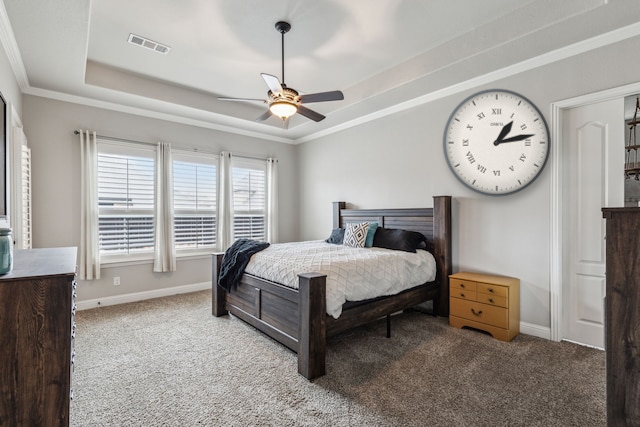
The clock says 1:13
